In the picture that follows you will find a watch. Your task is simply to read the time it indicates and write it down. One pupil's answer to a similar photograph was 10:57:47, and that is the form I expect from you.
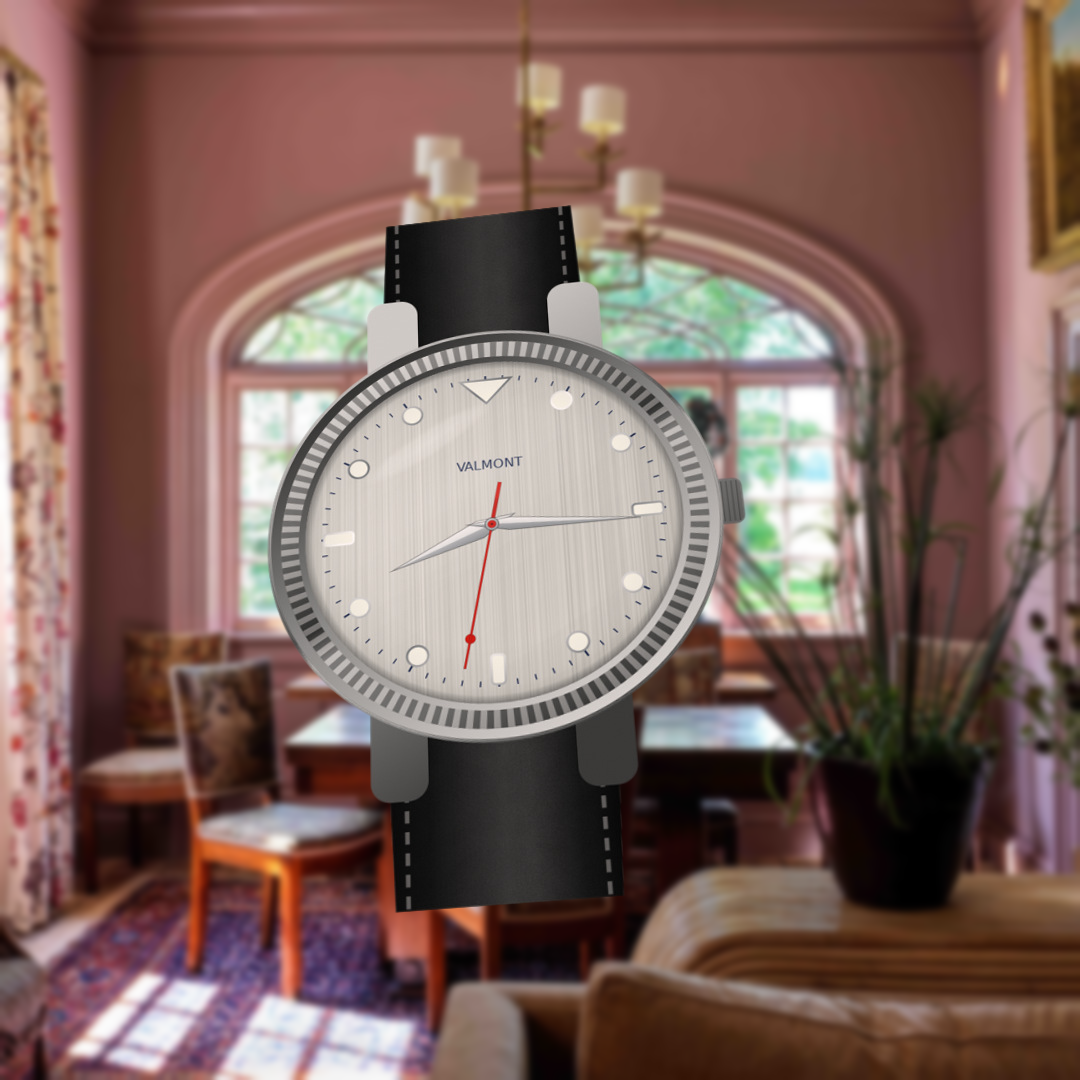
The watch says 8:15:32
